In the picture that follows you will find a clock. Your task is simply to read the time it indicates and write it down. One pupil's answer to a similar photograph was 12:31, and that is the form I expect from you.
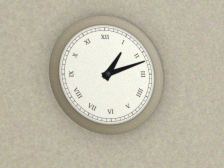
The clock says 1:12
